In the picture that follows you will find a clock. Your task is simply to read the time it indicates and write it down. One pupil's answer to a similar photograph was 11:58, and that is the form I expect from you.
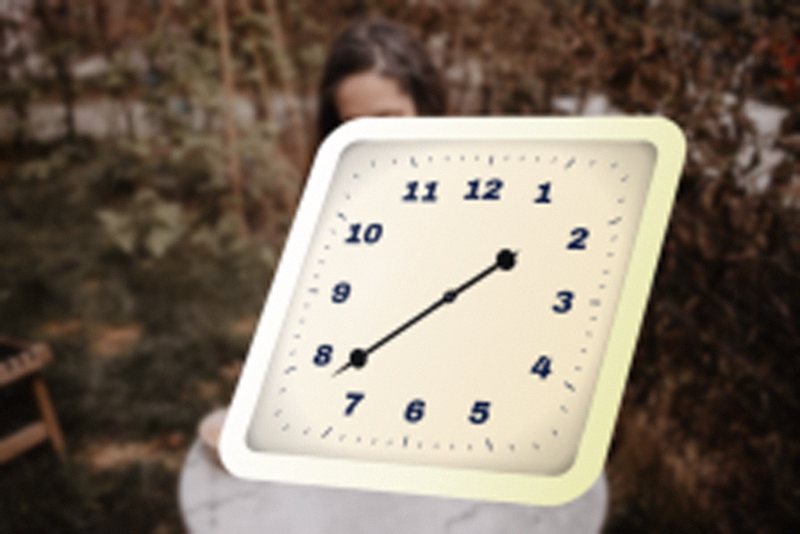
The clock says 1:38
